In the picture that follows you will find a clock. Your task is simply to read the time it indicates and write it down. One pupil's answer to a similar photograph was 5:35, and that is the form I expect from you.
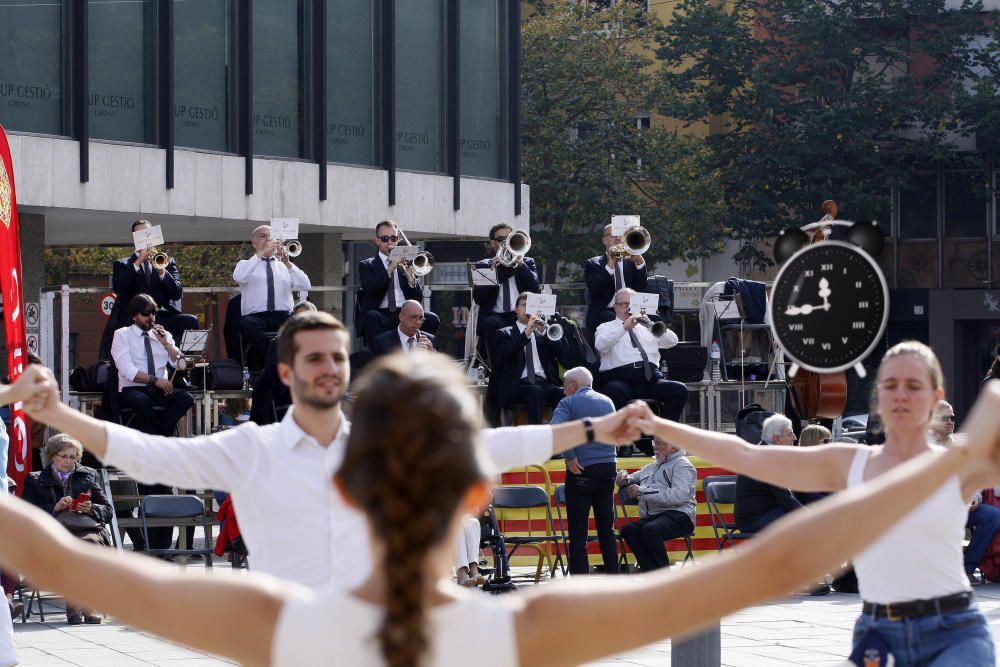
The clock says 11:44
